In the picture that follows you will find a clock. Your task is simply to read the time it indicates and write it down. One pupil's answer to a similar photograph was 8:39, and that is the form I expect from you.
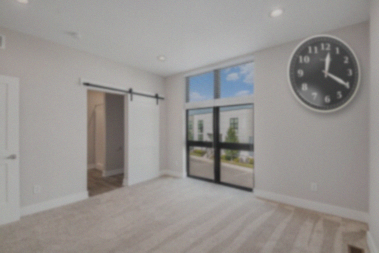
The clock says 12:20
